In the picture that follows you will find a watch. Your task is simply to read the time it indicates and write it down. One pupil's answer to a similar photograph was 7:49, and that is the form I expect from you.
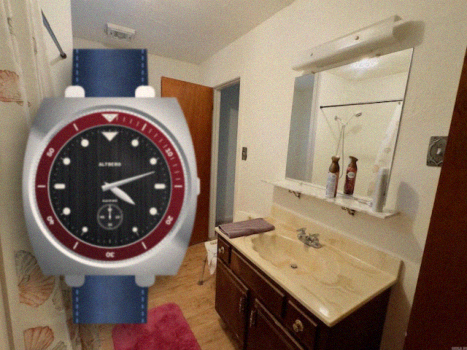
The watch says 4:12
